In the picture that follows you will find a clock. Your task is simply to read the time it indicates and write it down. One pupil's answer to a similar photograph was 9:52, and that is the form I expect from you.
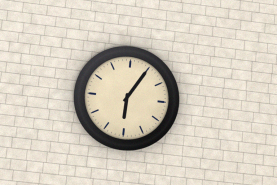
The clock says 6:05
